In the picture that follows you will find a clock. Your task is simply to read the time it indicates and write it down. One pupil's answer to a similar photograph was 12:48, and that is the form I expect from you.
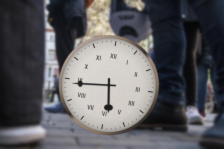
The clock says 5:44
